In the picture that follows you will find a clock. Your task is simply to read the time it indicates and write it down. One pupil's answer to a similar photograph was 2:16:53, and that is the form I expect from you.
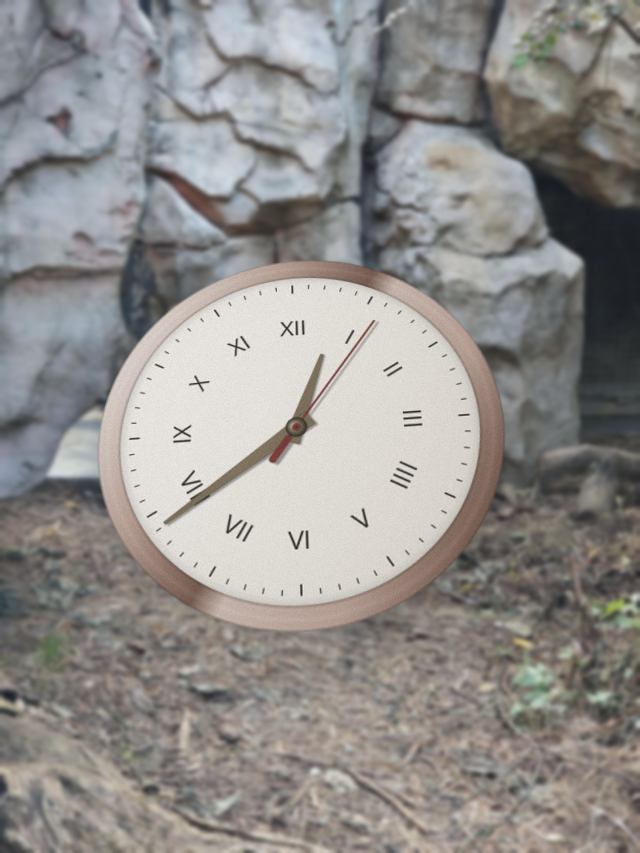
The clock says 12:39:06
